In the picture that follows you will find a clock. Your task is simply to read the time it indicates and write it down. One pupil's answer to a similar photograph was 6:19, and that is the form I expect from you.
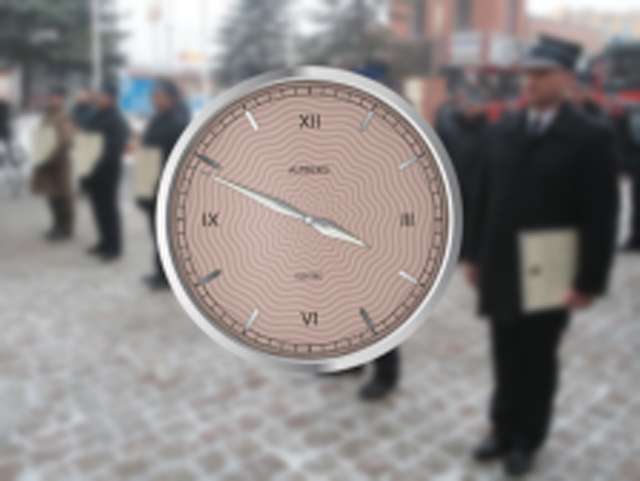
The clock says 3:49
